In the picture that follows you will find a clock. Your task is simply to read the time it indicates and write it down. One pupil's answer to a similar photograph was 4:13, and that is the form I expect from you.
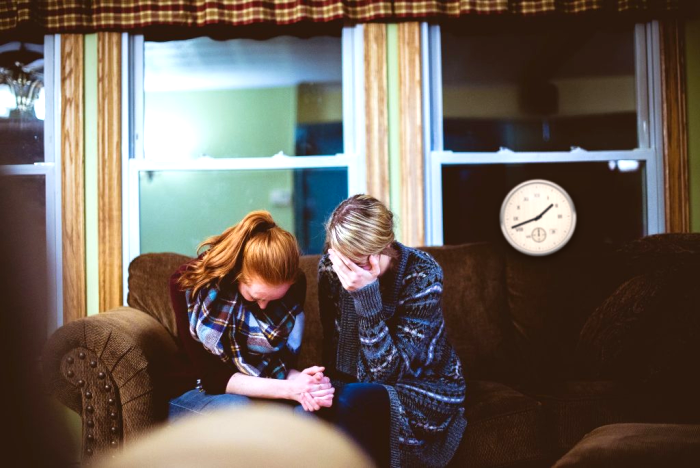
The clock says 1:42
